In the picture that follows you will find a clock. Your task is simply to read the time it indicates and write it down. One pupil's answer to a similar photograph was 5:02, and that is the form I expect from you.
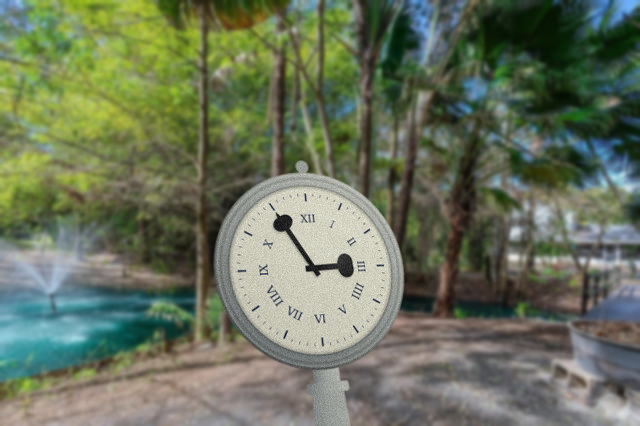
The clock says 2:55
